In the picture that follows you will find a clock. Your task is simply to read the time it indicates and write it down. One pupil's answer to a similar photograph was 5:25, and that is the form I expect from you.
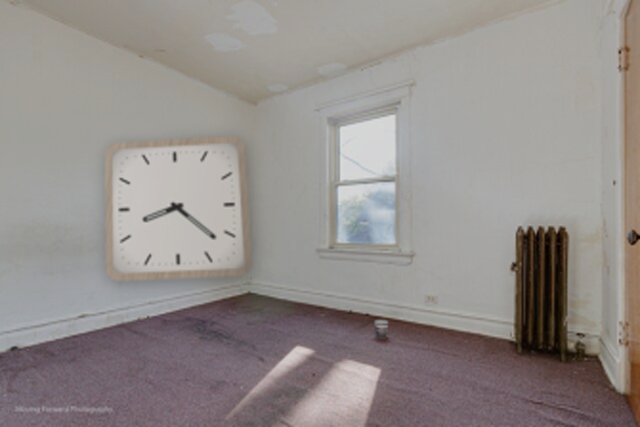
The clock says 8:22
